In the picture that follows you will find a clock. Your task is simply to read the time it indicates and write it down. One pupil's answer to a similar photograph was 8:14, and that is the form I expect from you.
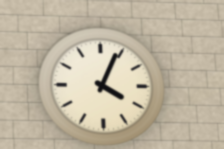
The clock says 4:04
